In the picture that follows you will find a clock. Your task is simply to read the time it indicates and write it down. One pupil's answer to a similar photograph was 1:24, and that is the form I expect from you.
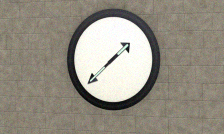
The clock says 1:38
